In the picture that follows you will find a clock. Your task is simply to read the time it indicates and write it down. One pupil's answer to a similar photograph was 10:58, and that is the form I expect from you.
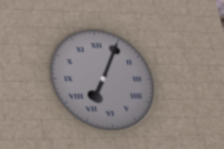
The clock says 7:05
